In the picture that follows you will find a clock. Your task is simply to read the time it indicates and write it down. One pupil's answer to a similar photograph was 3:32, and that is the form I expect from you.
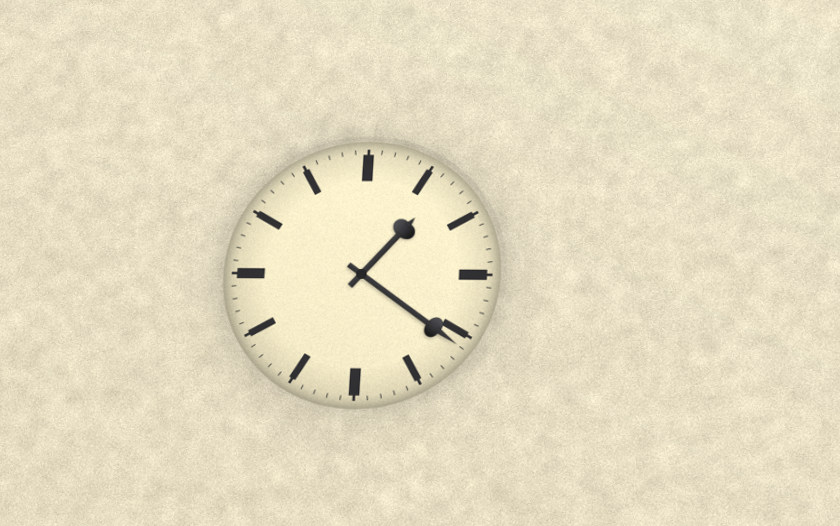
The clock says 1:21
